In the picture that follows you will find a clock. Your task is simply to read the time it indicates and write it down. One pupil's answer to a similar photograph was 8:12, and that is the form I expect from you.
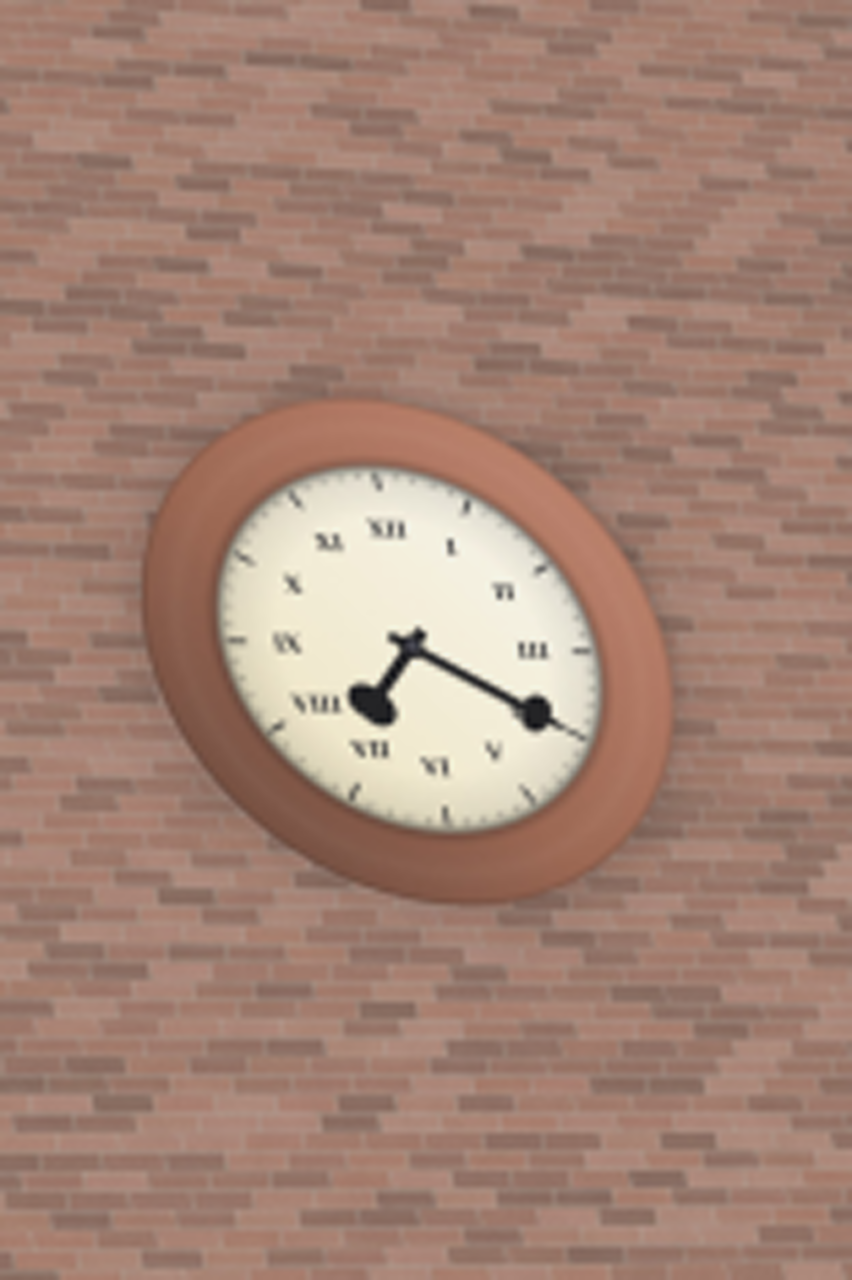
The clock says 7:20
